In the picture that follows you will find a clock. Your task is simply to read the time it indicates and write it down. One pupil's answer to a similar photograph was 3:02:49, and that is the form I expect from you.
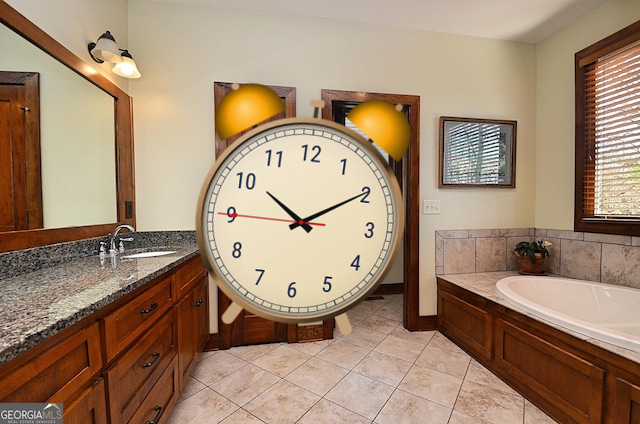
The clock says 10:09:45
